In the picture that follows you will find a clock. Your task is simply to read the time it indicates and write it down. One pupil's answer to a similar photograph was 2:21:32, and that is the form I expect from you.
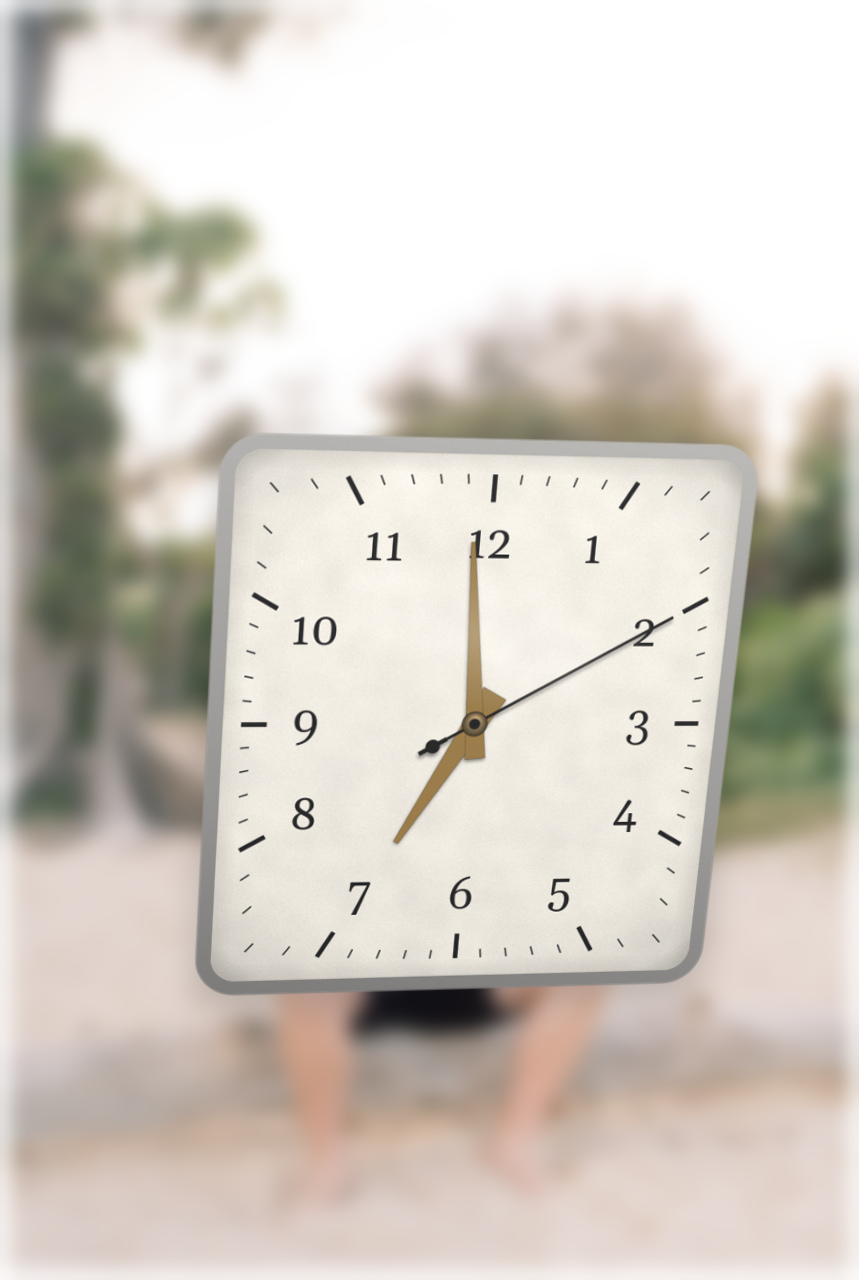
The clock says 6:59:10
